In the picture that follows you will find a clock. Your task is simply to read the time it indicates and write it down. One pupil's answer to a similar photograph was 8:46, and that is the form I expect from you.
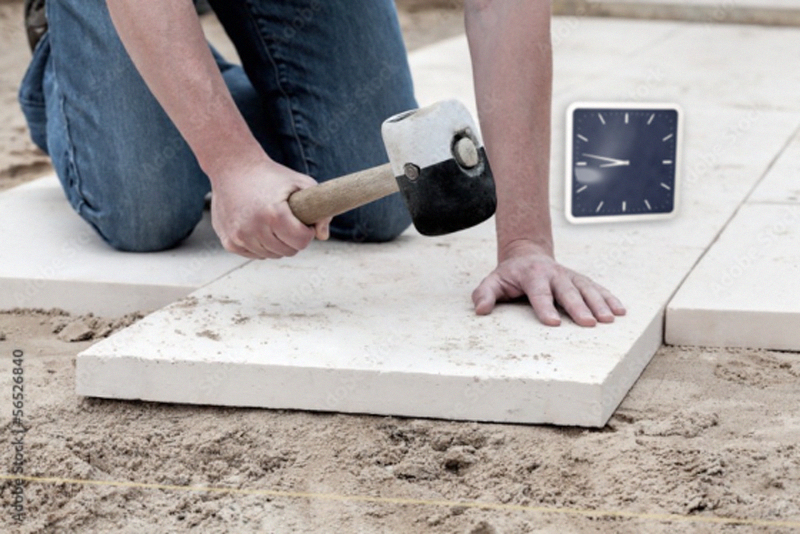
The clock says 8:47
